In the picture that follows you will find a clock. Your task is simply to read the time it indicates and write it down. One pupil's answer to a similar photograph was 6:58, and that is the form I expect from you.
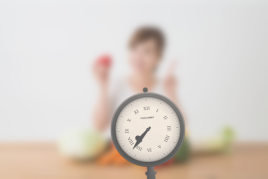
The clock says 7:37
